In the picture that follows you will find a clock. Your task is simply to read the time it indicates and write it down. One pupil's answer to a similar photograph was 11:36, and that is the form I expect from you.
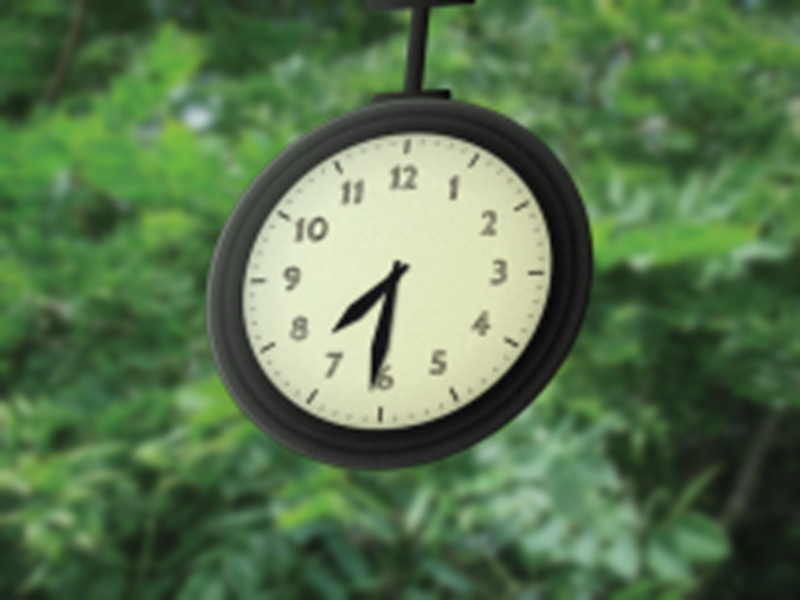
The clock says 7:31
